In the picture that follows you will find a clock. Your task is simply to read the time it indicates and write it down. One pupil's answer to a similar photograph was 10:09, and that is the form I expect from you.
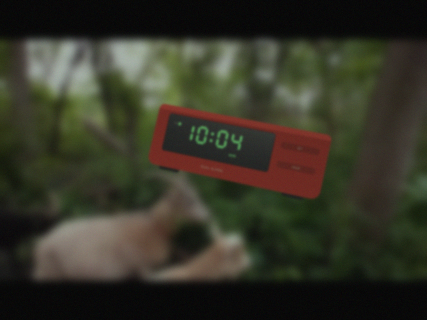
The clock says 10:04
